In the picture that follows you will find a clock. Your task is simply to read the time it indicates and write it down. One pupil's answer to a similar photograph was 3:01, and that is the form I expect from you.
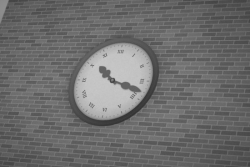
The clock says 10:18
